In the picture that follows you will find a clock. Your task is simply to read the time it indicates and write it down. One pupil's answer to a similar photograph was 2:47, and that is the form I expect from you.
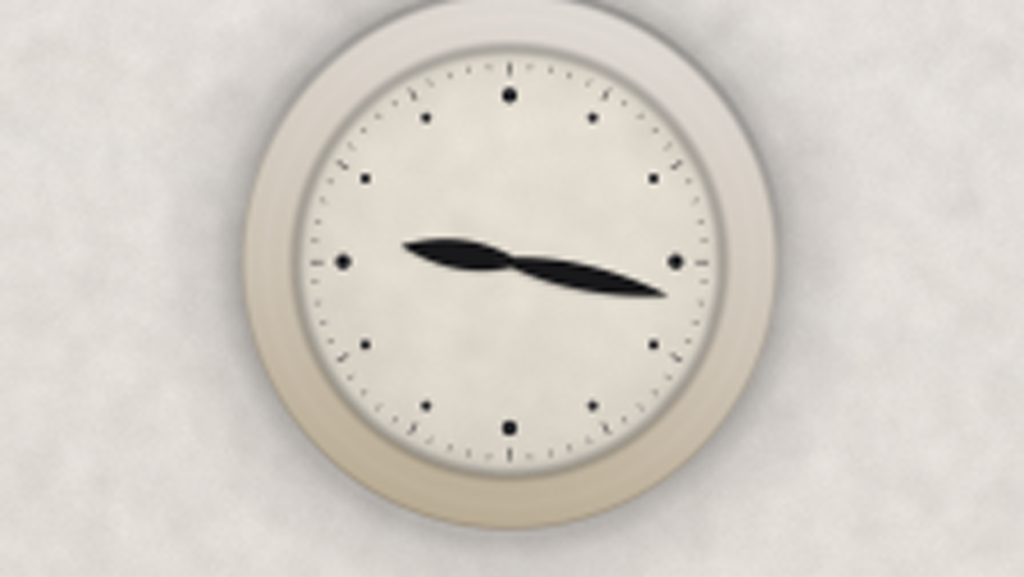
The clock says 9:17
